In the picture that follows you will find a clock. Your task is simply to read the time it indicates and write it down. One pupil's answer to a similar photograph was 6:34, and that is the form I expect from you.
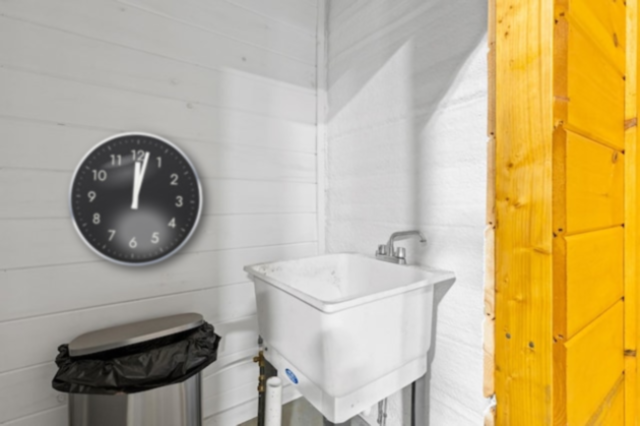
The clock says 12:02
